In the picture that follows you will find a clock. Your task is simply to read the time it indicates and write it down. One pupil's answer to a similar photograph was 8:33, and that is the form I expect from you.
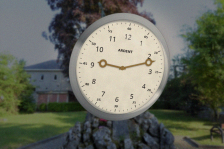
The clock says 9:12
